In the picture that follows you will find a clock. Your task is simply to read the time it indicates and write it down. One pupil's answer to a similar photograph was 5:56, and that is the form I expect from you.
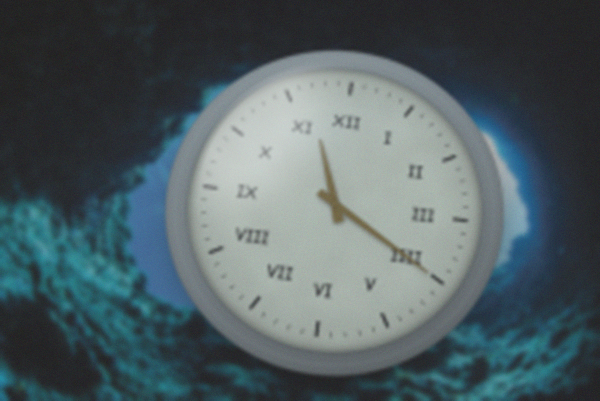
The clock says 11:20
